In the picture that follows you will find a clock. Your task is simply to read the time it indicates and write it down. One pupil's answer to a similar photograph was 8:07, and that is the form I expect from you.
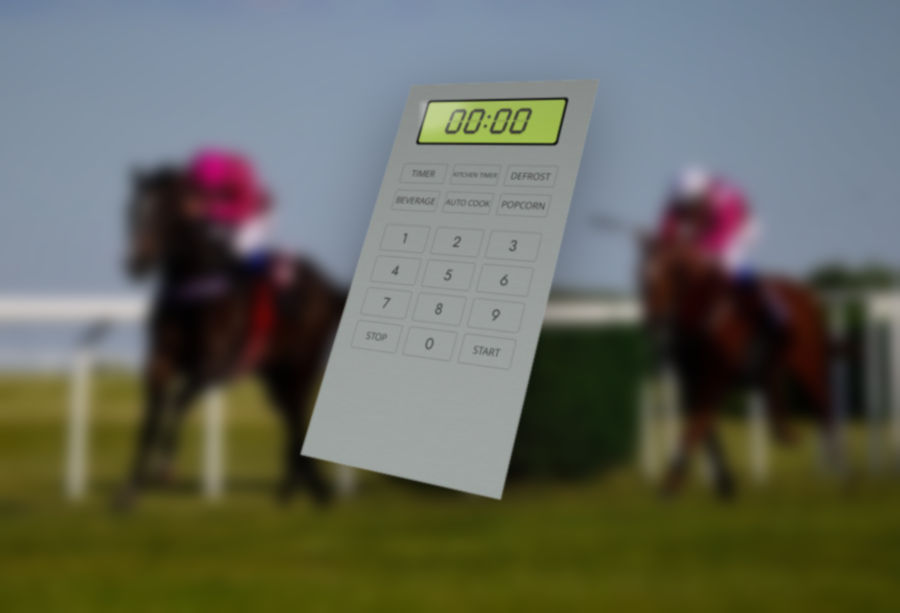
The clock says 0:00
